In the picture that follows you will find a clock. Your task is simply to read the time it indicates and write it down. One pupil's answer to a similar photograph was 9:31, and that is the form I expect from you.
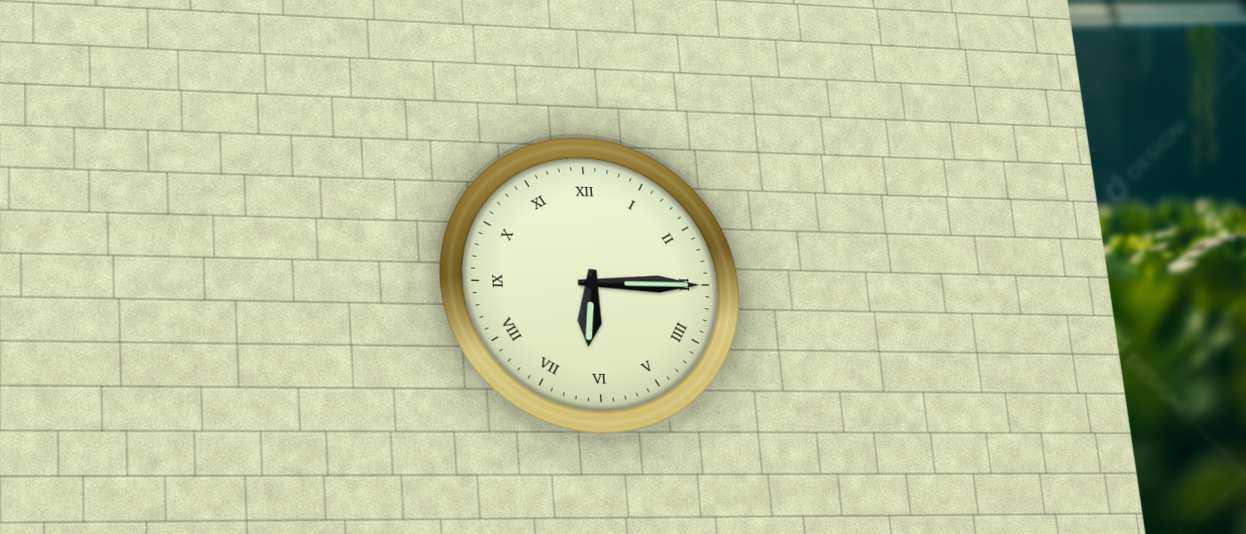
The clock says 6:15
